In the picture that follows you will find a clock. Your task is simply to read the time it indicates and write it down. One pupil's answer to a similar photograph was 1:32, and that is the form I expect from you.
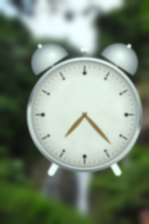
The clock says 7:23
